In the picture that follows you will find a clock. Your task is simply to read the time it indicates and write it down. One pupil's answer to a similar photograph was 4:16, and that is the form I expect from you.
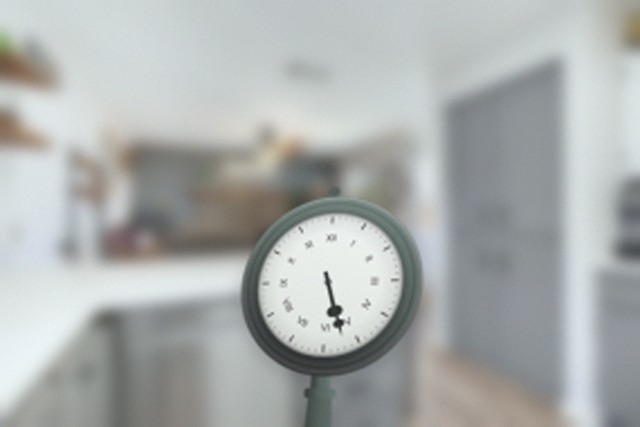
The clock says 5:27
